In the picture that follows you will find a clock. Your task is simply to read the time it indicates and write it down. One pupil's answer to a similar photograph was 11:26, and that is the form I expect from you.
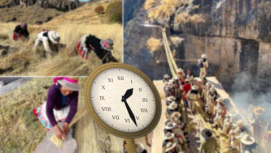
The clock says 1:27
